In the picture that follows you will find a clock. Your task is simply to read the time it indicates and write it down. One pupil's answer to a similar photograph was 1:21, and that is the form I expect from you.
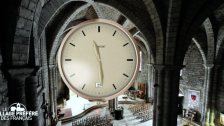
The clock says 11:29
